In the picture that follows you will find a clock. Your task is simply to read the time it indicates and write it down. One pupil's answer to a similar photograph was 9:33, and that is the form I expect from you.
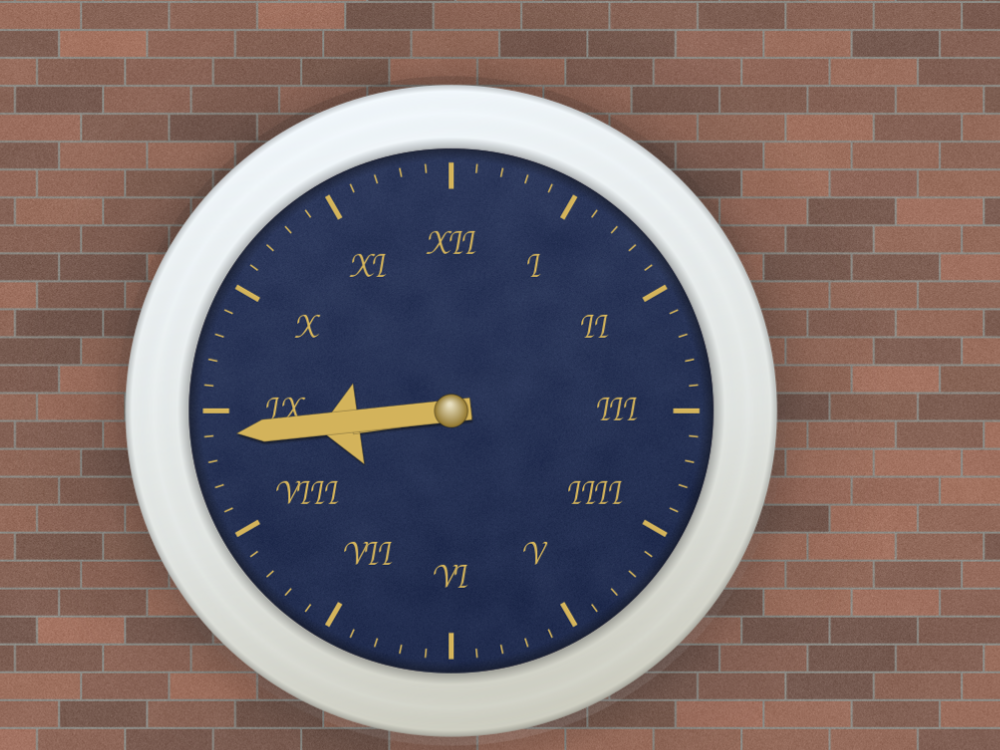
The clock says 8:44
